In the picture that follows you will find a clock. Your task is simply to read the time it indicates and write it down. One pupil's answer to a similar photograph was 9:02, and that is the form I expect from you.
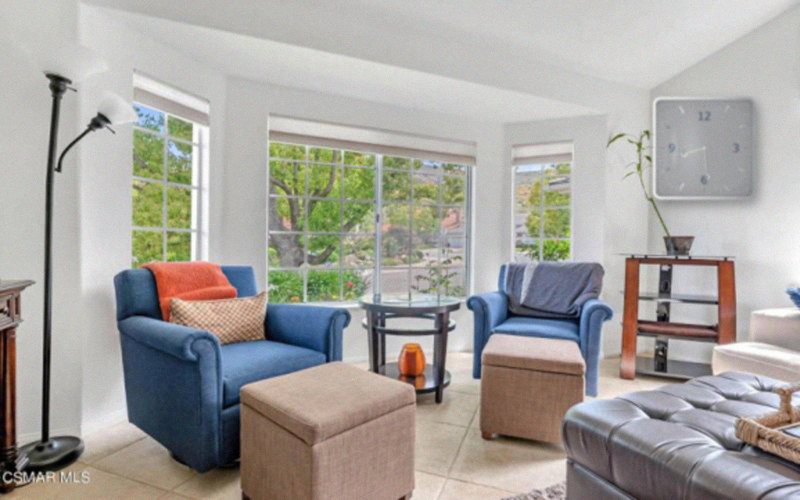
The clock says 8:29
